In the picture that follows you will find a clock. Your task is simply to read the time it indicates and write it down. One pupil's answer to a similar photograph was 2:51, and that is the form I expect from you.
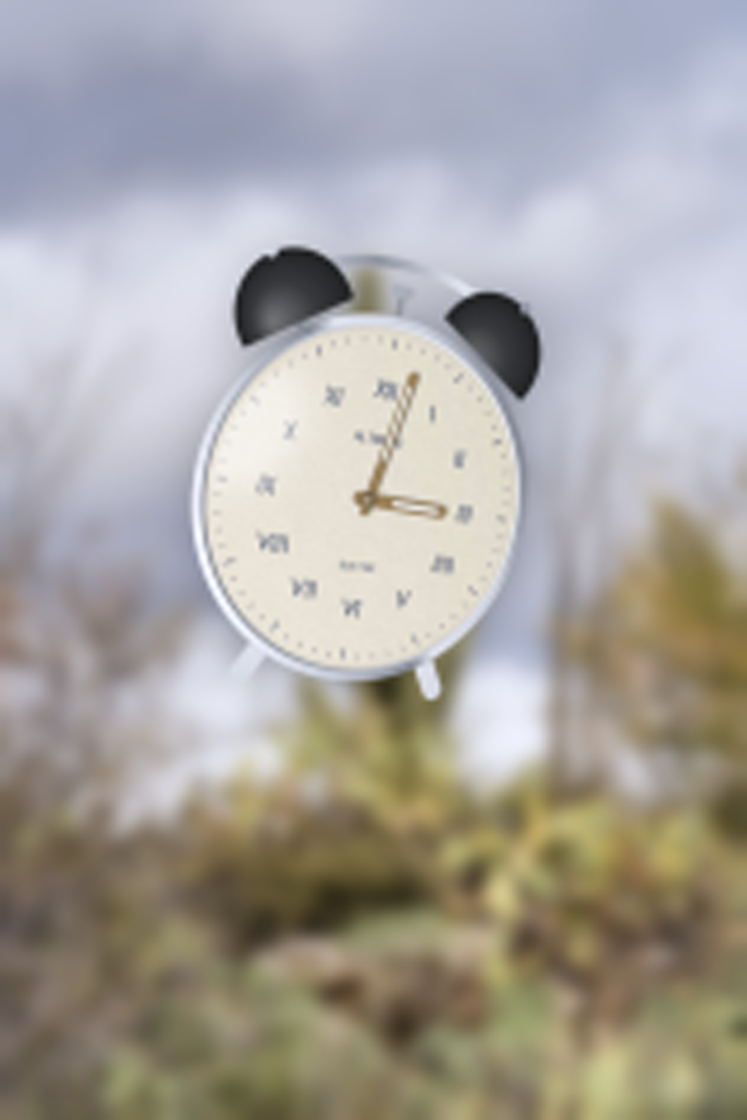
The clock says 3:02
